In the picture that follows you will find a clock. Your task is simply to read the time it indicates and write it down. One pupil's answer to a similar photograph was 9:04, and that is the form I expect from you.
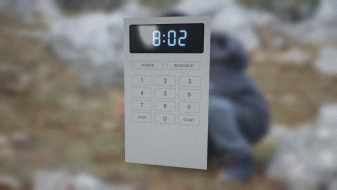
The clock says 8:02
